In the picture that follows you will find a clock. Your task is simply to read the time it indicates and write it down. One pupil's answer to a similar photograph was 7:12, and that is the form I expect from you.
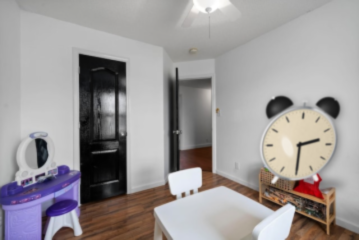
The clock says 2:30
